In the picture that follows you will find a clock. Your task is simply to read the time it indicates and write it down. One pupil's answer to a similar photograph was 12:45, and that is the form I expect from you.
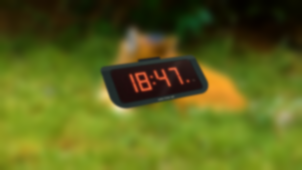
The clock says 18:47
